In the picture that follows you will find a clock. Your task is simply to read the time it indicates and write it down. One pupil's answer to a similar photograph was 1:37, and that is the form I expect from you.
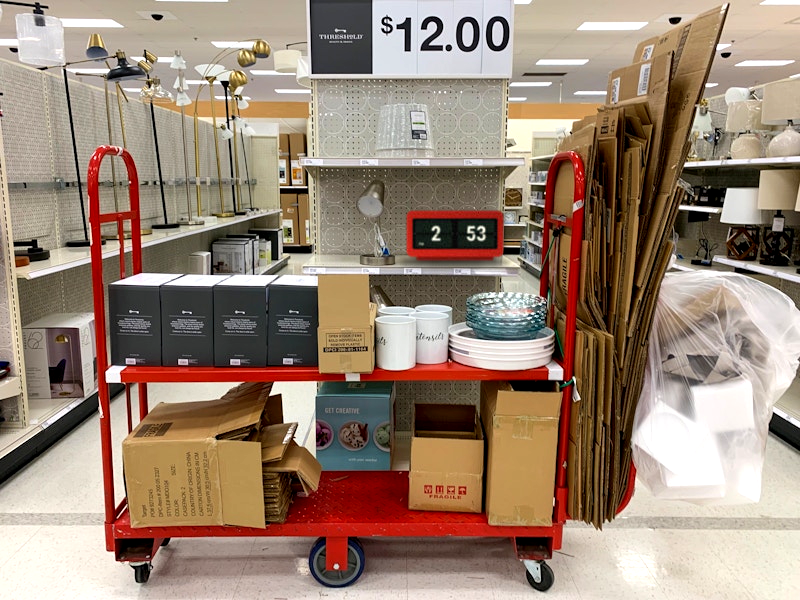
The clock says 2:53
